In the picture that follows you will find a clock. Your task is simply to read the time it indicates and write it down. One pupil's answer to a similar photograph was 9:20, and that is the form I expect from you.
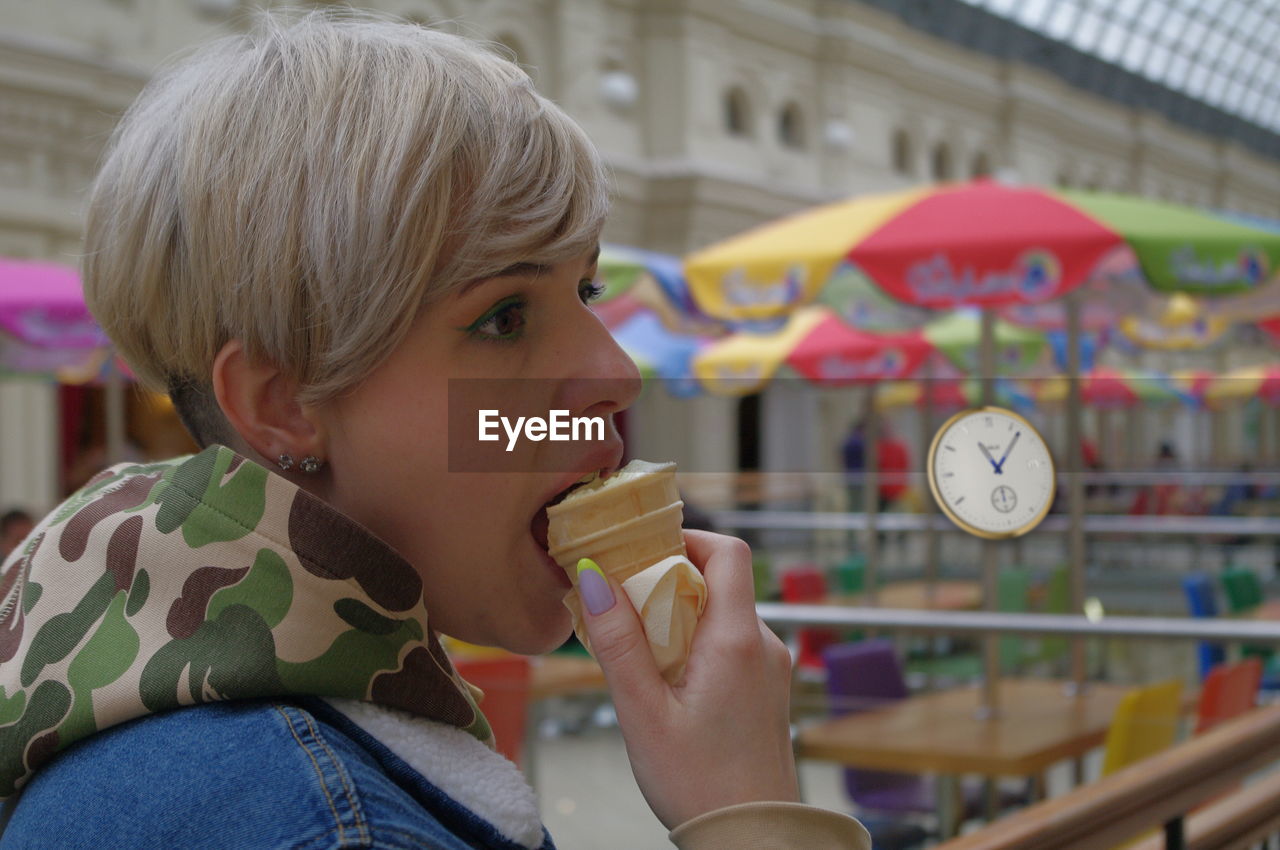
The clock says 11:07
